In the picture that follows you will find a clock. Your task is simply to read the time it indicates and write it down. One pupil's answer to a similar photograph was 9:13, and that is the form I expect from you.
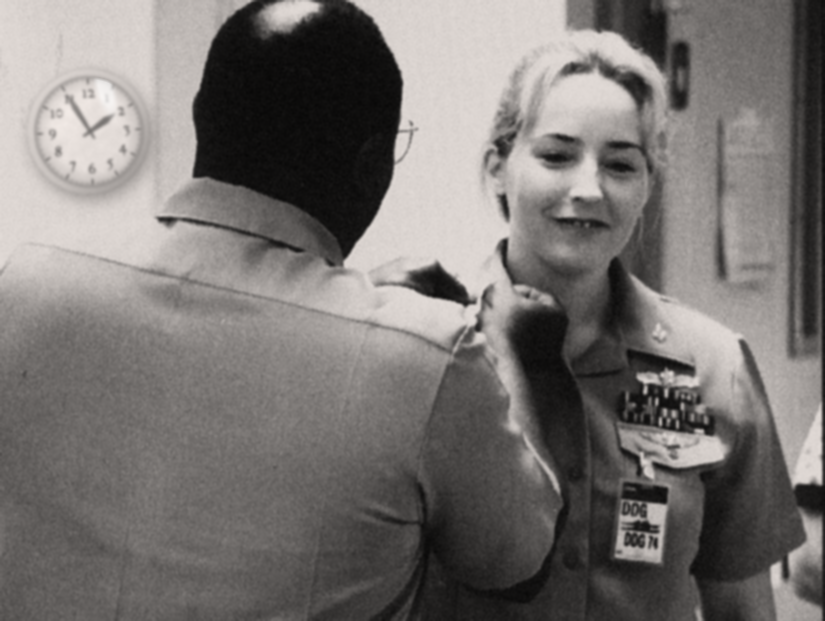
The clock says 1:55
